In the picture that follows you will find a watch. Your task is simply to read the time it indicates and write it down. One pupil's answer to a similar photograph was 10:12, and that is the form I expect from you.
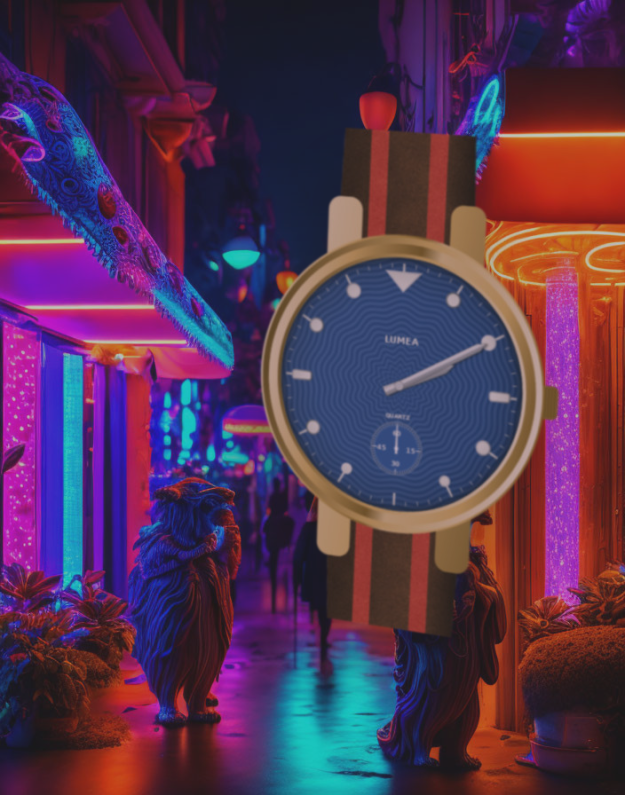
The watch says 2:10
